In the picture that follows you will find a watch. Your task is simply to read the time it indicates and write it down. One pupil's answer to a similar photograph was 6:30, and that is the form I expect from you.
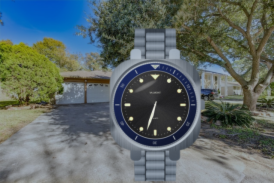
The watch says 6:33
